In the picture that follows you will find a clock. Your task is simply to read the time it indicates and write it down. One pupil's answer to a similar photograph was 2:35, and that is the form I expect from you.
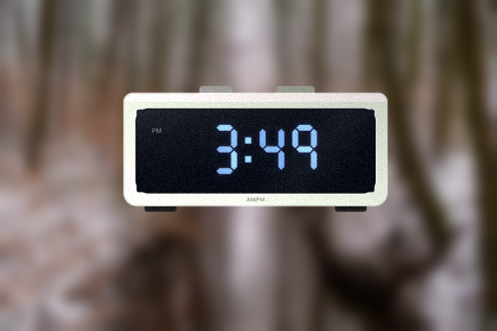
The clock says 3:49
